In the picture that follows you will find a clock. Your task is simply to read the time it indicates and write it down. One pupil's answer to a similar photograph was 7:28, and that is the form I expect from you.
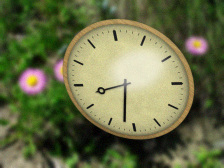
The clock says 8:32
